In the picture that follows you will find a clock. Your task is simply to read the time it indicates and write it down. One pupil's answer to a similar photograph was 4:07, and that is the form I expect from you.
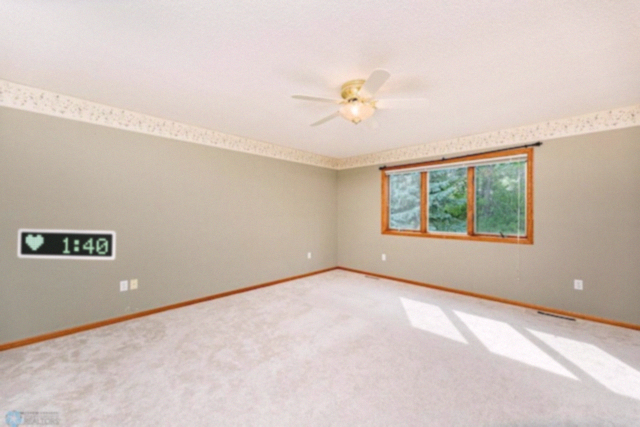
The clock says 1:40
